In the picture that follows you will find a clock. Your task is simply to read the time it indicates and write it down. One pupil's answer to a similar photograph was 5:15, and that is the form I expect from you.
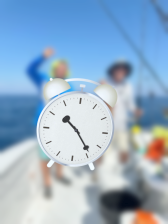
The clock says 10:24
